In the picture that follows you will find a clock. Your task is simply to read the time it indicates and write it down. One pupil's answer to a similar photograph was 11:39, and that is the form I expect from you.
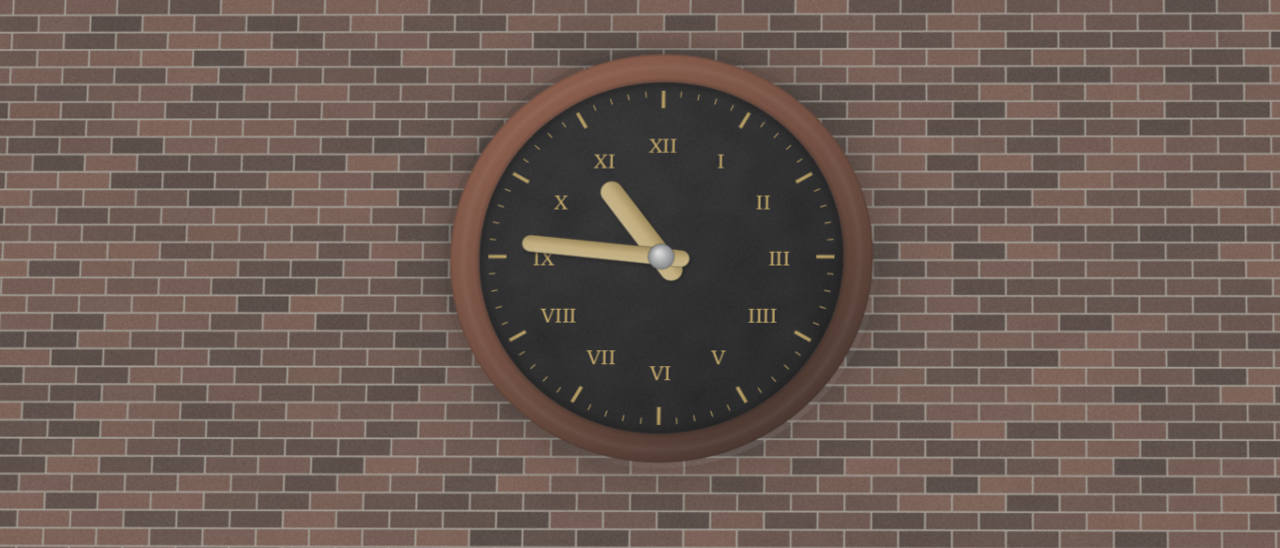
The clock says 10:46
